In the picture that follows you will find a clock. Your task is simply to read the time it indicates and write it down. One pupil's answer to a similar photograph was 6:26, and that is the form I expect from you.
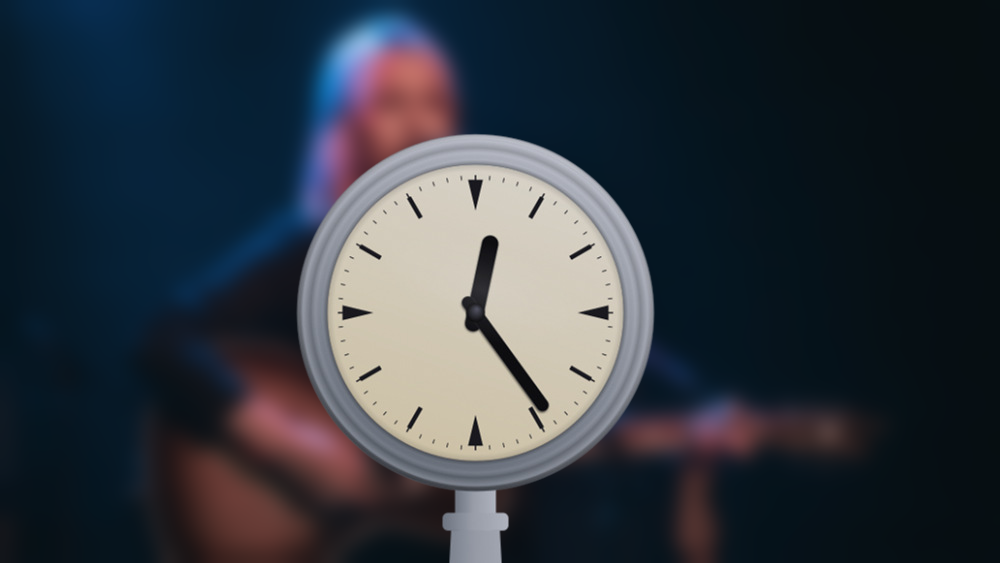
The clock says 12:24
